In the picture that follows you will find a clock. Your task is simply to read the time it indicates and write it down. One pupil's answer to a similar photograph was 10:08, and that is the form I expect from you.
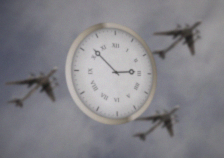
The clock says 2:52
